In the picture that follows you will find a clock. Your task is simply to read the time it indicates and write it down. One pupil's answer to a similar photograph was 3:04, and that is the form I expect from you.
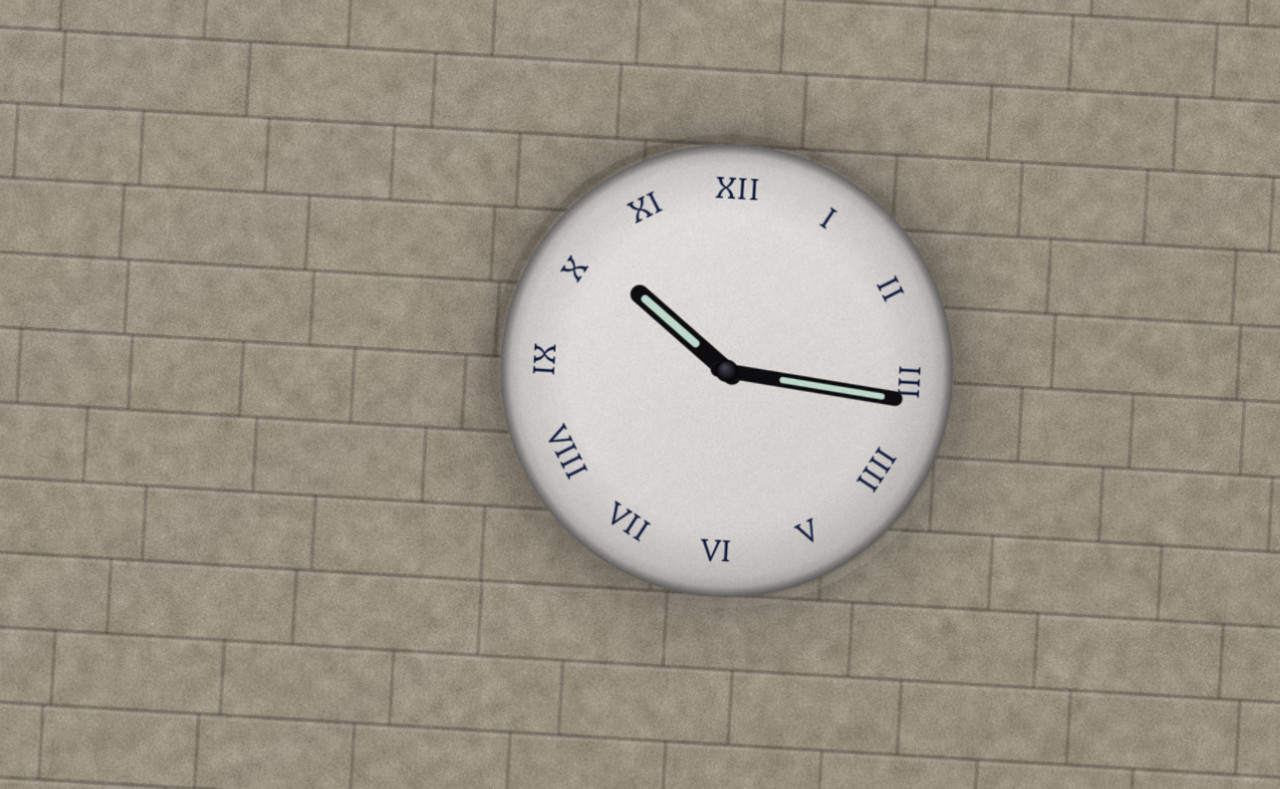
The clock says 10:16
